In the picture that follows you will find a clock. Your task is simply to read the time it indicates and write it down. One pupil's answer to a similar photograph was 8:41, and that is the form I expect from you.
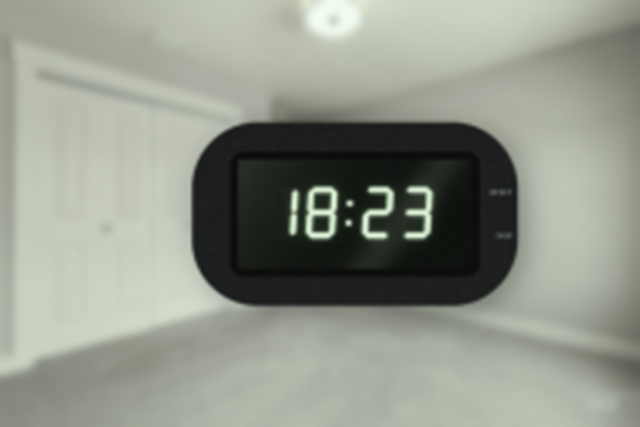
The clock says 18:23
